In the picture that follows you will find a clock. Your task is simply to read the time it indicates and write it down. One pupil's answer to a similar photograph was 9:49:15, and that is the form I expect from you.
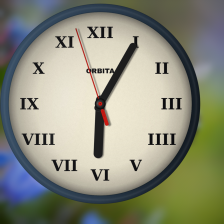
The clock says 6:04:57
